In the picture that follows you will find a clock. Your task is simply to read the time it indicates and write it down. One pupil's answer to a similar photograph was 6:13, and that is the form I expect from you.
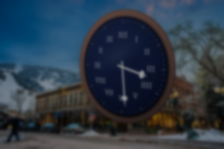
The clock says 3:29
